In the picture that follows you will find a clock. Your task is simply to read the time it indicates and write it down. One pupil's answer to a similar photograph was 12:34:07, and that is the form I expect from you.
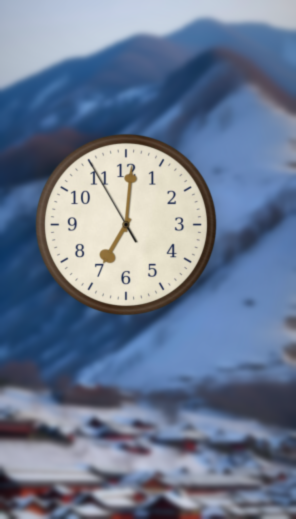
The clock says 7:00:55
